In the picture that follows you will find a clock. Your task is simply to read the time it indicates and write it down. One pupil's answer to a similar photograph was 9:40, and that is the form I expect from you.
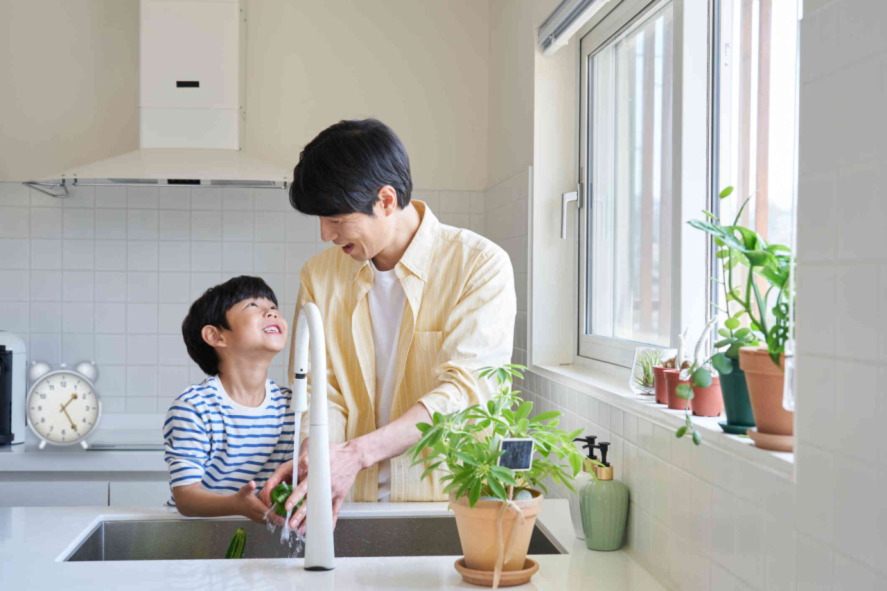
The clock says 1:25
